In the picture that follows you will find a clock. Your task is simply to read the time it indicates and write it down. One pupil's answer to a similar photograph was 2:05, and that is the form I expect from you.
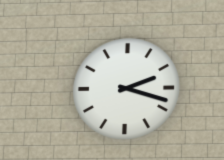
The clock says 2:18
